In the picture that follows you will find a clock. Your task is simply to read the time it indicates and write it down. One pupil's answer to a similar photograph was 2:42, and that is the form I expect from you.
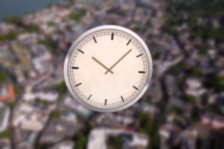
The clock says 10:07
